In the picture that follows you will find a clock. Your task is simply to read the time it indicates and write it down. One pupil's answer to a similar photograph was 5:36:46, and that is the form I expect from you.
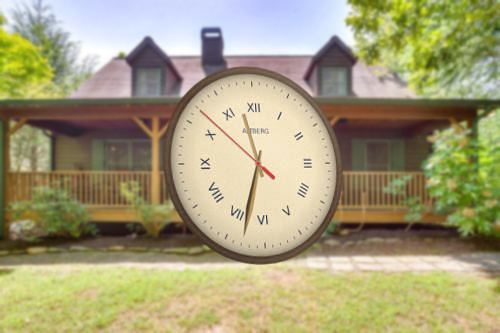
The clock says 11:32:52
